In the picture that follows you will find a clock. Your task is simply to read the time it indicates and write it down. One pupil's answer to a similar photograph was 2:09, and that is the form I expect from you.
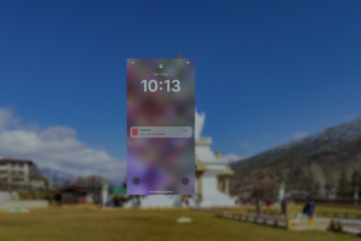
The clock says 10:13
